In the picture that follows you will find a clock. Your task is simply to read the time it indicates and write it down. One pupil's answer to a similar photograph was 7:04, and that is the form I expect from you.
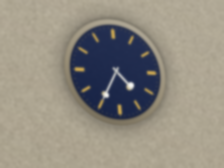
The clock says 4:35
